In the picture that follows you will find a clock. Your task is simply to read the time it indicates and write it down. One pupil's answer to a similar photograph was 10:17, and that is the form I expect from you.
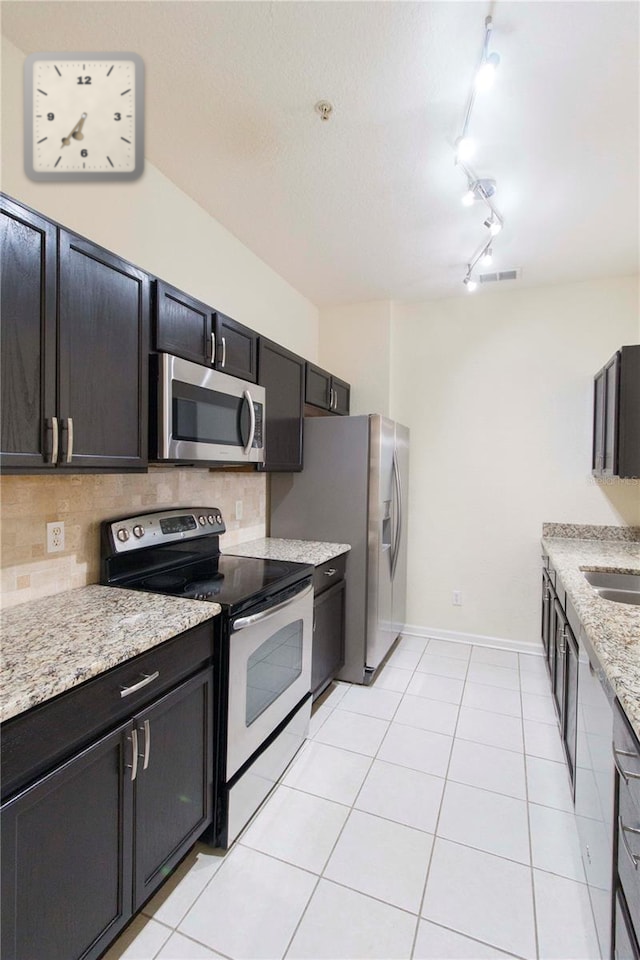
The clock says 6:36
